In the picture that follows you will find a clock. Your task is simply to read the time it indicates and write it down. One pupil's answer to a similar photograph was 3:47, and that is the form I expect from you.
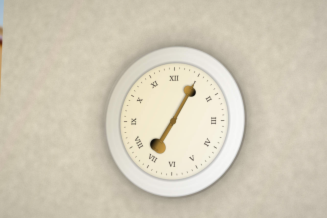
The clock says 7:05
